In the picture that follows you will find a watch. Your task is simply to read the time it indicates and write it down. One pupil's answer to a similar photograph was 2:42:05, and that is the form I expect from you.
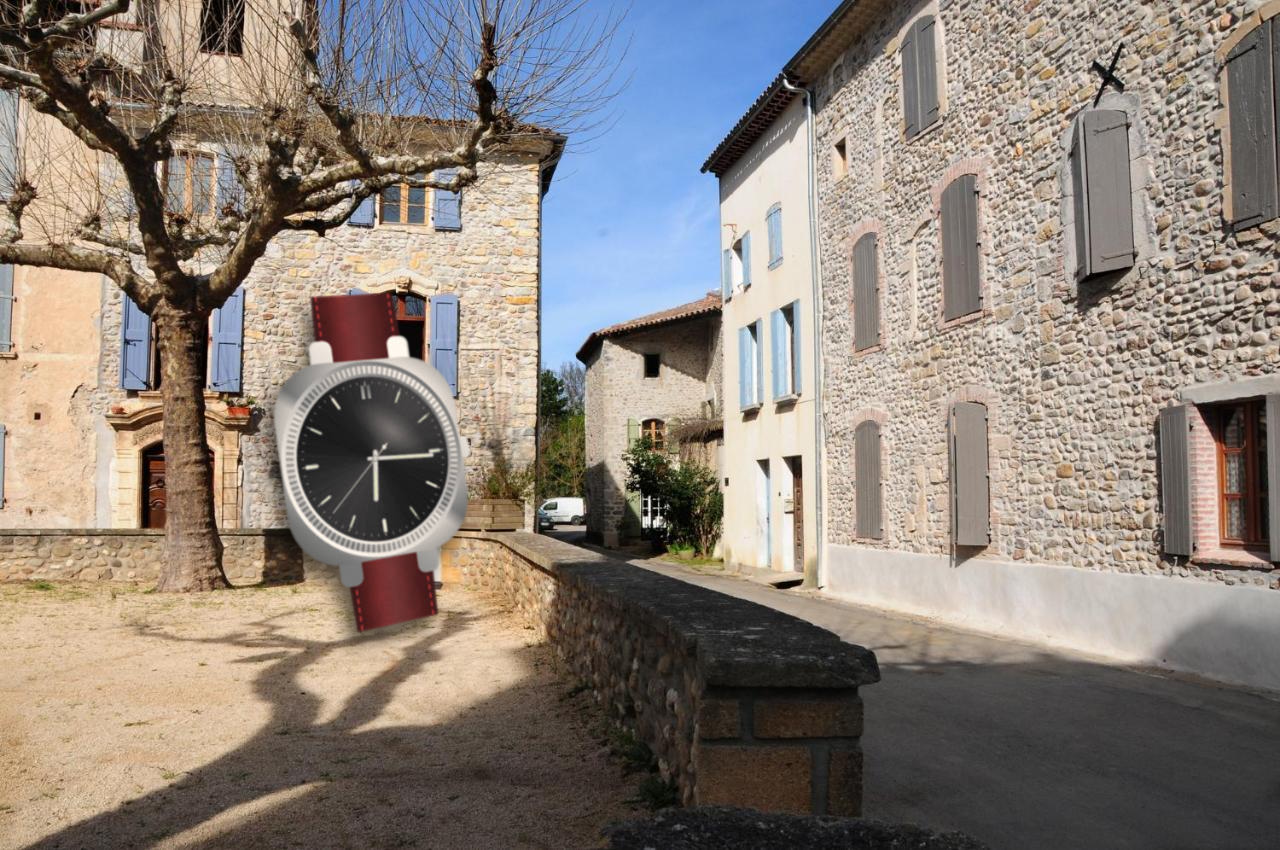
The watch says 6:15:38
